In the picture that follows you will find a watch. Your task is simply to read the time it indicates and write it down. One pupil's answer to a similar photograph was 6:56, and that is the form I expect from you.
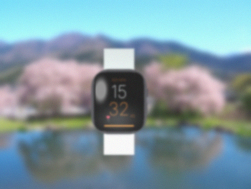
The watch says 15:32
